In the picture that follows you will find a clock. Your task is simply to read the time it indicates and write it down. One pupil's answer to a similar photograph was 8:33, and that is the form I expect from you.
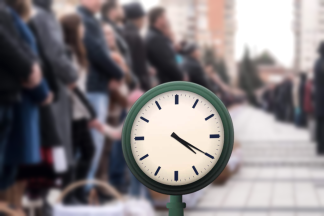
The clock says 4:20
